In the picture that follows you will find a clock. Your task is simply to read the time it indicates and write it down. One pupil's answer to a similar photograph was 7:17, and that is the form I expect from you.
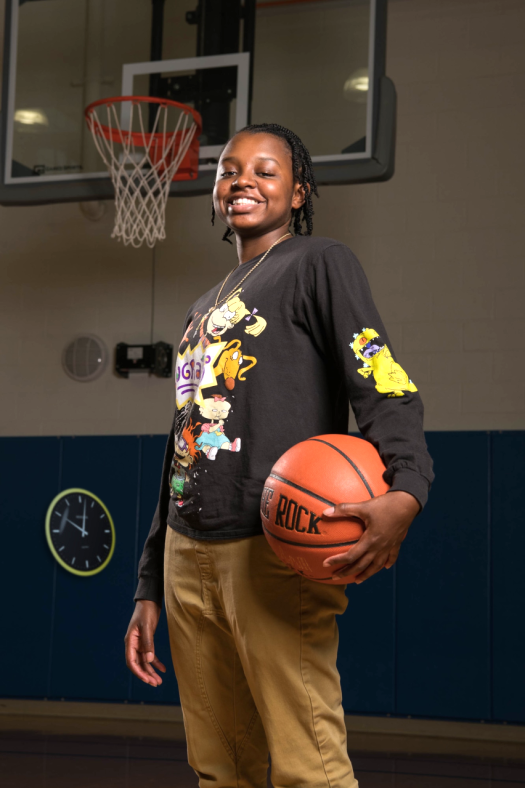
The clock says 10:02
